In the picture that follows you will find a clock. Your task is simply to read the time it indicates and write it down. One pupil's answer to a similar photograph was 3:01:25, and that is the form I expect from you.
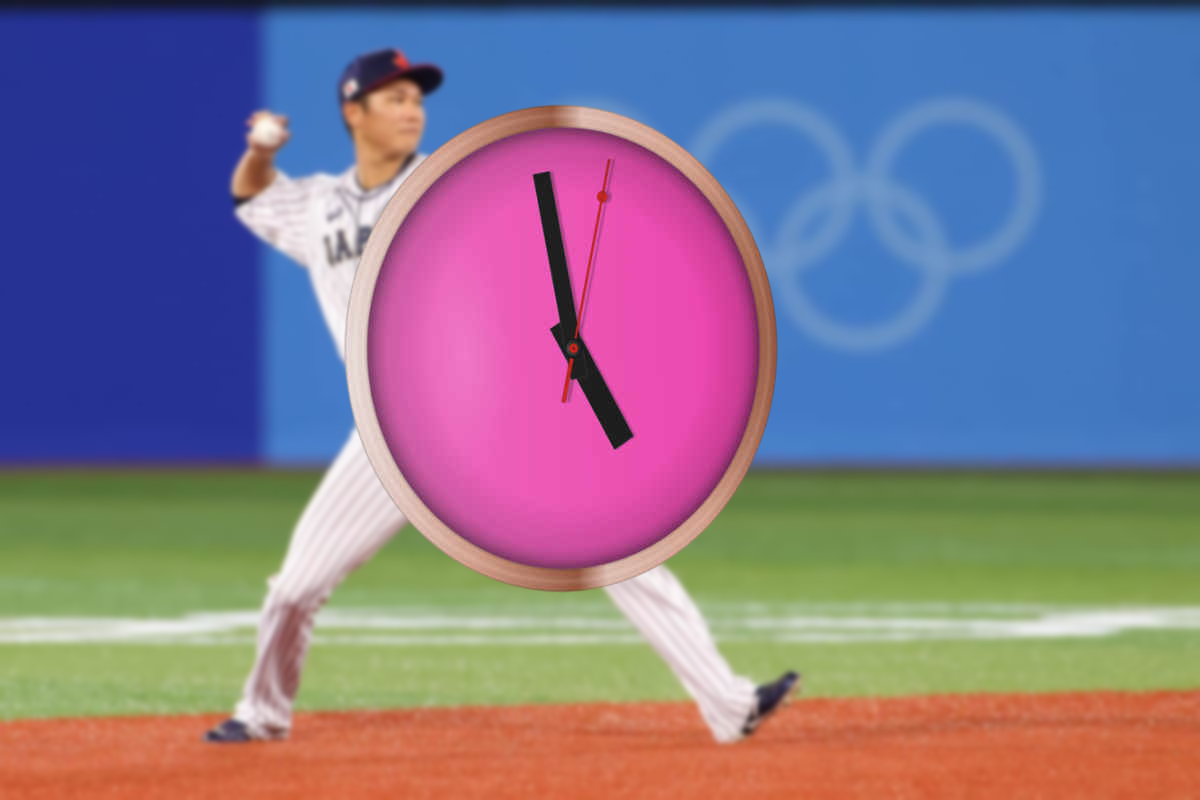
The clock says 4:58:02
